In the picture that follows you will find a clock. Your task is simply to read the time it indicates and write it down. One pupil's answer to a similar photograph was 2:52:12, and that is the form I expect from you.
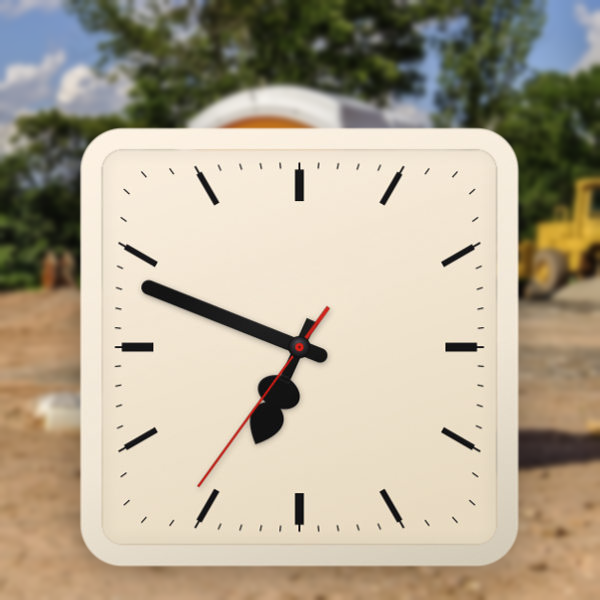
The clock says 6:48:36
